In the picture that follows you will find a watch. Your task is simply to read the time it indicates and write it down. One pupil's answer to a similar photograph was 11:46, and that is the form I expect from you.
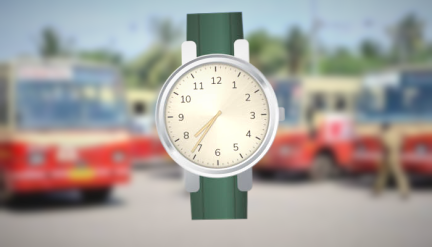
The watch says 7:36
